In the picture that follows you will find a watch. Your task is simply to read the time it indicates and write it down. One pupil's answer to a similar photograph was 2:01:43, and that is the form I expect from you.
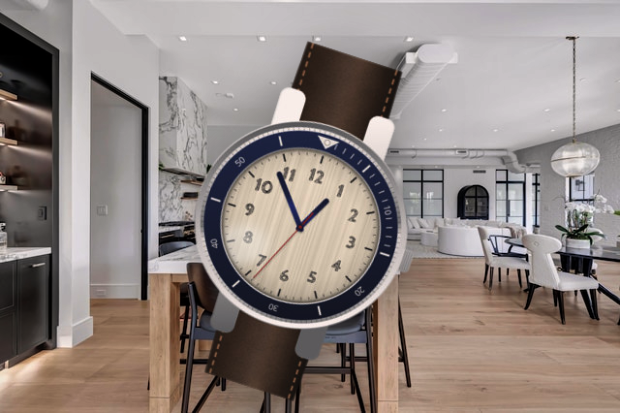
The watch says 12:53:34
